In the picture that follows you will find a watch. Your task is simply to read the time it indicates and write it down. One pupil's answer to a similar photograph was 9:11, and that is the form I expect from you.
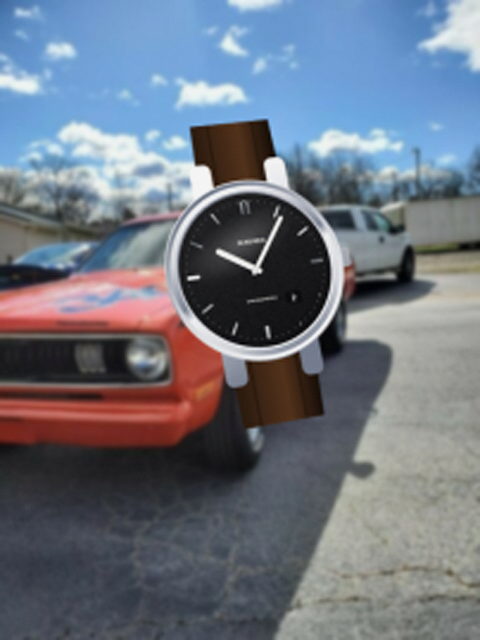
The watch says 10:06
